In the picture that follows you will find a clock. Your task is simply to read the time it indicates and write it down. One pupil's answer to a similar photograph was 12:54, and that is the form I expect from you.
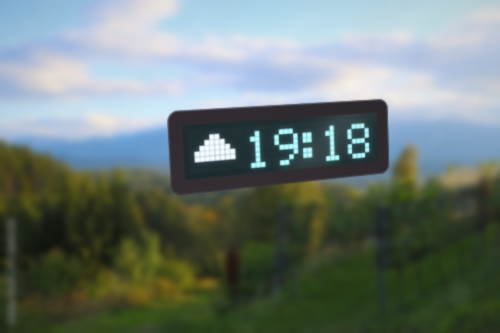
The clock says 19:18
